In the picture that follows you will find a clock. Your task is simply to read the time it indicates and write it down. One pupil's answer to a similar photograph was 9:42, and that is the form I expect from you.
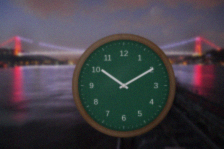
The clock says 10:10
